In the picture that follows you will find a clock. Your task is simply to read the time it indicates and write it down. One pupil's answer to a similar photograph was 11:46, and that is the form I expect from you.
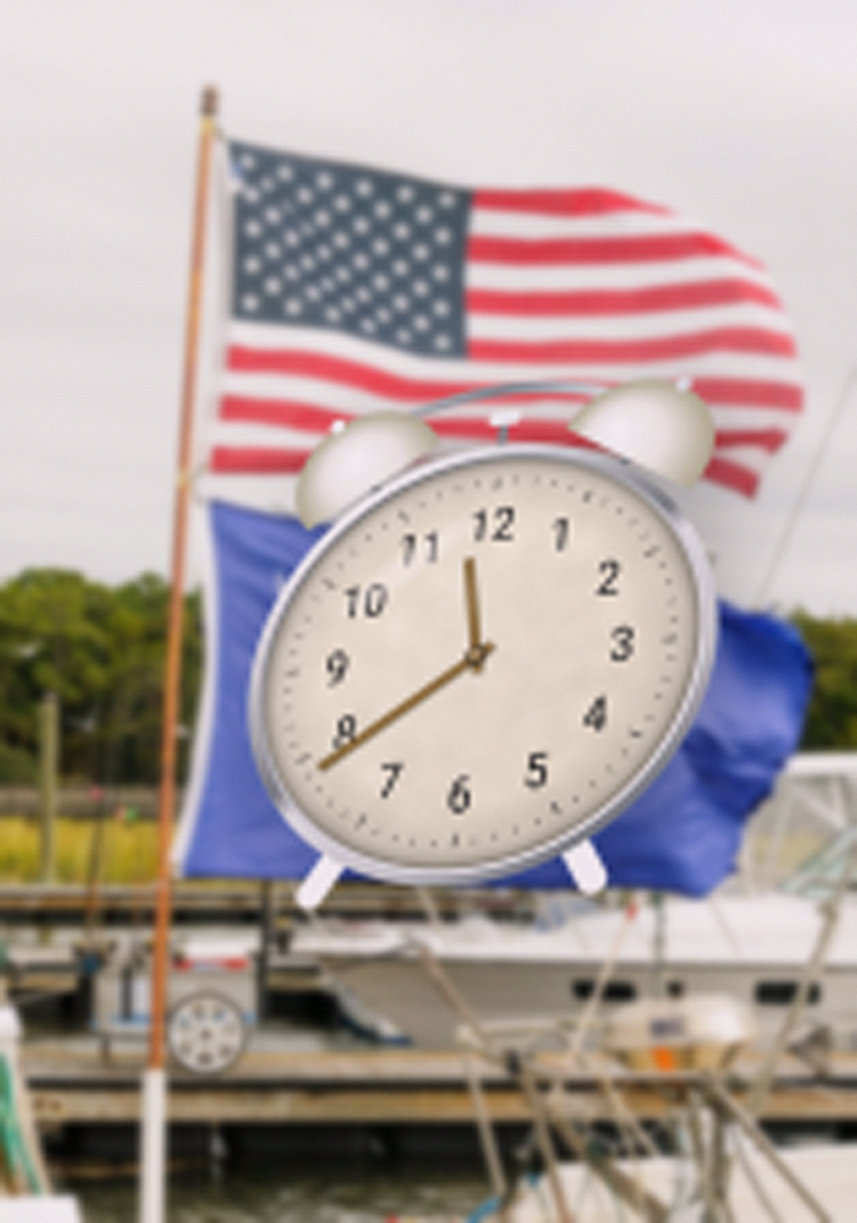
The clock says 11:39
